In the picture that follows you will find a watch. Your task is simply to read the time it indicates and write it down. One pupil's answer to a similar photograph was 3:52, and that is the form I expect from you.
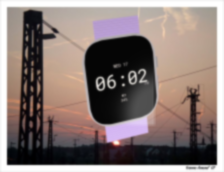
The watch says 6:02
